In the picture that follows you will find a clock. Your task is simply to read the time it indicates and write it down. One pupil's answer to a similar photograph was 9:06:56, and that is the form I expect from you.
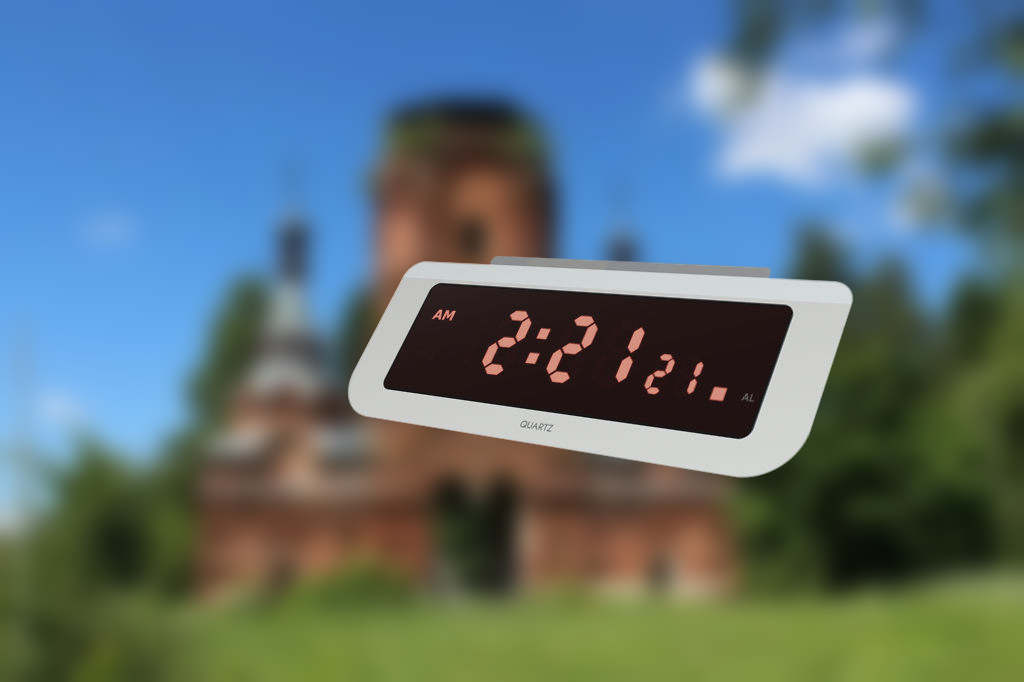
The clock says 2:21:21
